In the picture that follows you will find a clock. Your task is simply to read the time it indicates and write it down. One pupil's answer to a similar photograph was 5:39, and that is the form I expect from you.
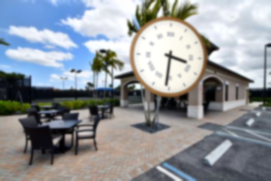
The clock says 3:31
